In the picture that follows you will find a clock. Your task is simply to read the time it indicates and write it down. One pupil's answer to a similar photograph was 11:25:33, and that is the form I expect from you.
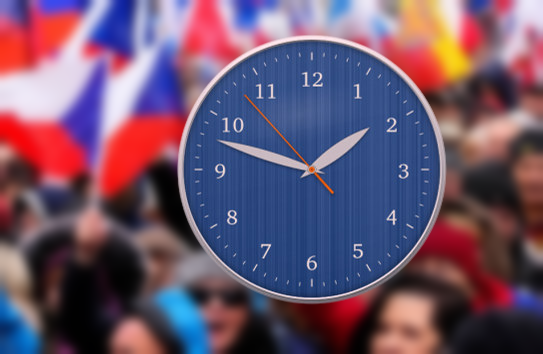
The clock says 1:47:53
